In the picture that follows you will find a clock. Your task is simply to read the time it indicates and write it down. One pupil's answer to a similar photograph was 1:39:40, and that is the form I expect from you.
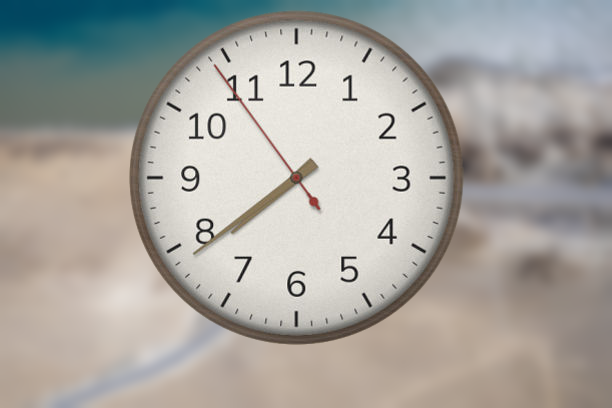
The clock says 7:38:54
